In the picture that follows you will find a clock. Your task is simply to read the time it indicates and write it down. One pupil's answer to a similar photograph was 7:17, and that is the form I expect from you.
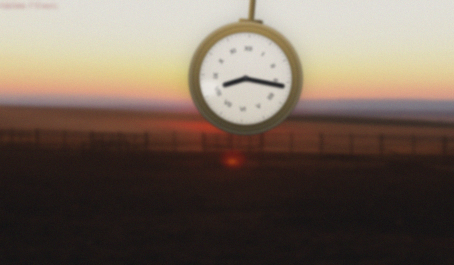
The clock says 8:16
